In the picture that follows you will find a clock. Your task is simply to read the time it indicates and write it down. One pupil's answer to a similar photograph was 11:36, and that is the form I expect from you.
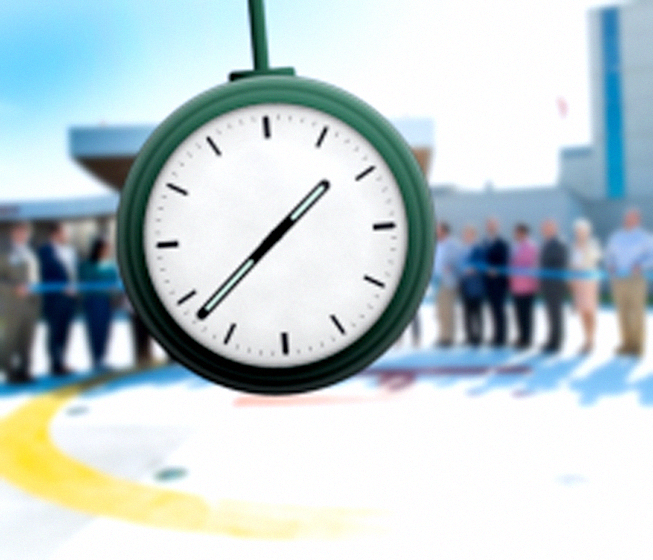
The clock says 1:38
